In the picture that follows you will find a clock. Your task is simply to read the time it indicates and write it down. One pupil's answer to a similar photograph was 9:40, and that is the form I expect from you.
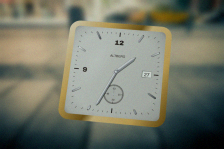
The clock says 1:34
